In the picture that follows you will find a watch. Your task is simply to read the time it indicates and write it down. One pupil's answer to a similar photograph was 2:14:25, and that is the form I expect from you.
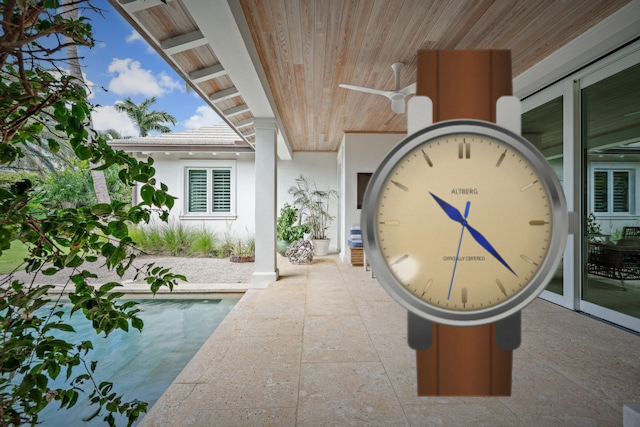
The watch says 10:22:32
